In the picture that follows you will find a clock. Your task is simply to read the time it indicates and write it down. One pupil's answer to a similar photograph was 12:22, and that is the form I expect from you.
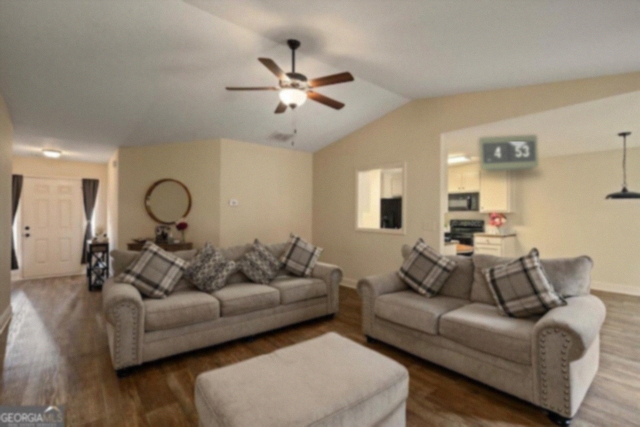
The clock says 4:53
